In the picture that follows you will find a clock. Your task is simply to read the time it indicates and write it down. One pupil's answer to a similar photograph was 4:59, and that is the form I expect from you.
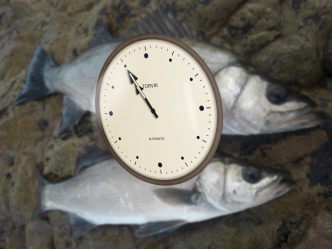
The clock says 10:55
